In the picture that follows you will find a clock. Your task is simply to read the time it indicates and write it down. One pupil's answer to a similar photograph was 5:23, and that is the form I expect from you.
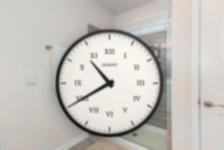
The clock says 10:40
